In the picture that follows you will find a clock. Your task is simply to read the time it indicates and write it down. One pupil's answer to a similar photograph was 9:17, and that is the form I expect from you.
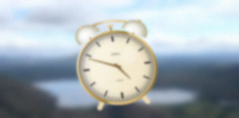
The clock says 4:49
